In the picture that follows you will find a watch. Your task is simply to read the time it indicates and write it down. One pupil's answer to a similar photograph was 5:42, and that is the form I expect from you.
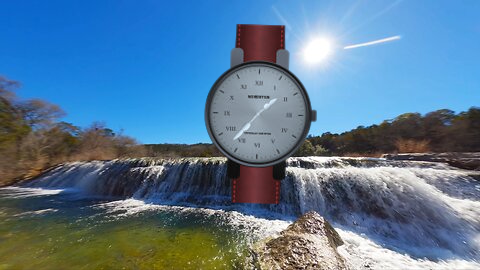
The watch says 1:37
